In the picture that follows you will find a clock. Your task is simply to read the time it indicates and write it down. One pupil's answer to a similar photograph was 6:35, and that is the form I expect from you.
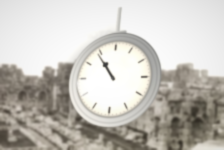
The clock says 10:54
